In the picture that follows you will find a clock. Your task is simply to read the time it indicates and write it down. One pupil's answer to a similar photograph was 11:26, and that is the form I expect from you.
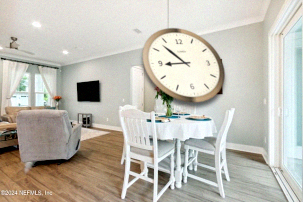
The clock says 8:53
